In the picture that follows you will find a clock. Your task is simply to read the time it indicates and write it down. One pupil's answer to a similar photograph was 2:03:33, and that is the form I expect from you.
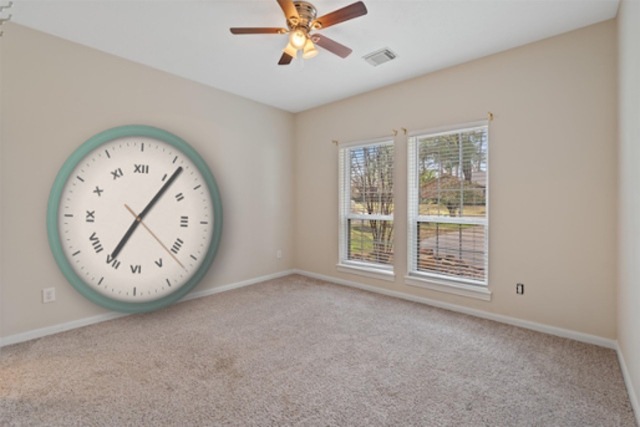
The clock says 7:06:22
